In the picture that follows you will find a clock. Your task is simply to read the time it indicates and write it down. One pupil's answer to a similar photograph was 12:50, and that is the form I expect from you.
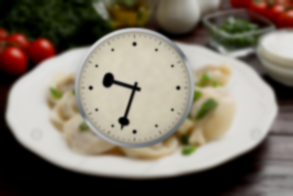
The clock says 9:33
